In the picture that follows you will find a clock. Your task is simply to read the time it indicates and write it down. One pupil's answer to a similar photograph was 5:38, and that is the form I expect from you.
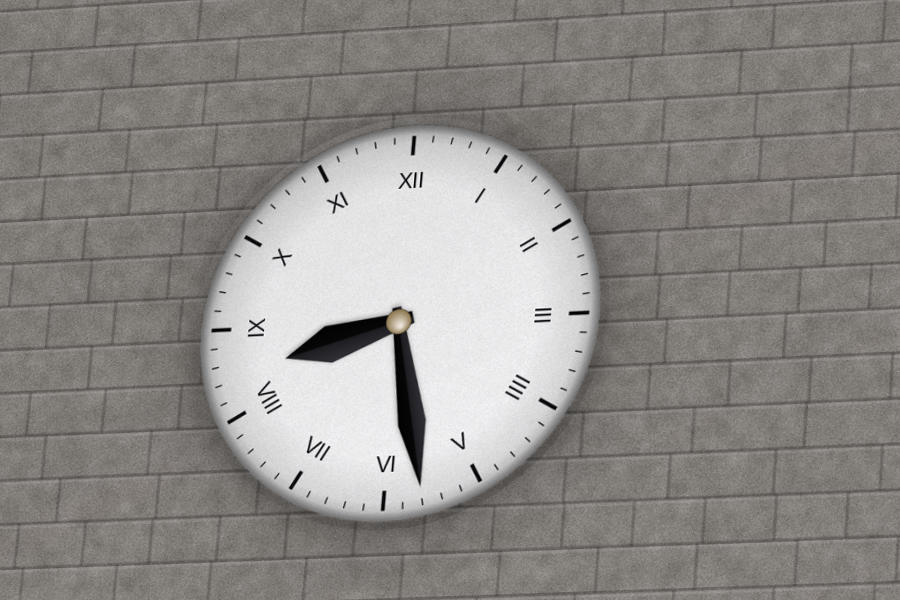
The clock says 8:28
